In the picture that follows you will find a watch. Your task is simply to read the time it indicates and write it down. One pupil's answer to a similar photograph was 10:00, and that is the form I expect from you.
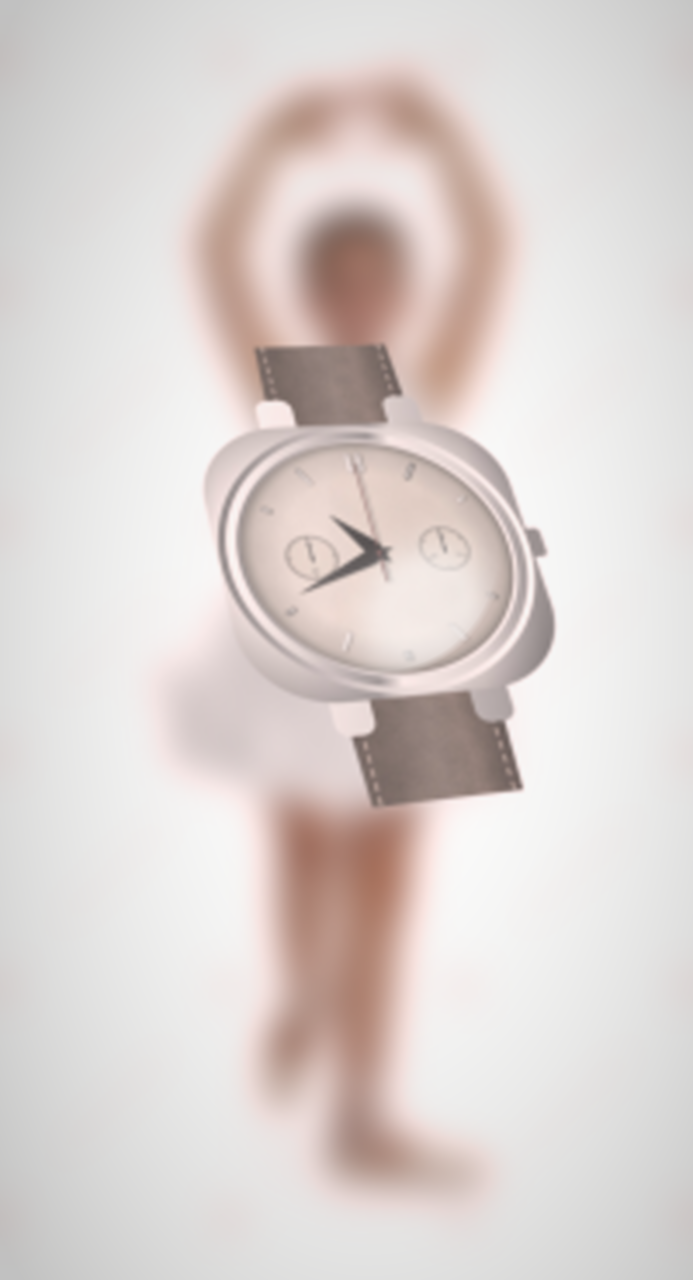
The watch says 10:41
